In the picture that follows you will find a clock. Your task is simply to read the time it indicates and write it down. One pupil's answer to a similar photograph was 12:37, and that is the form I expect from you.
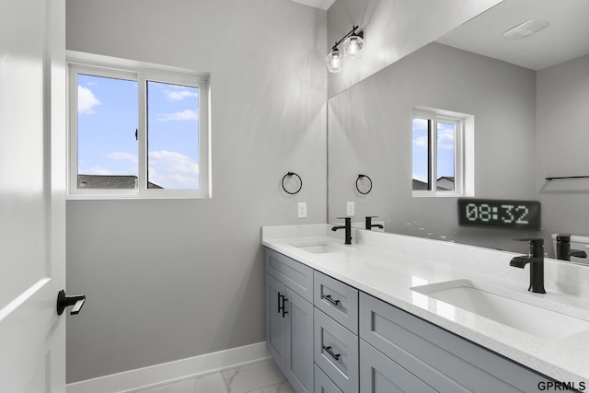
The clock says 8:32
